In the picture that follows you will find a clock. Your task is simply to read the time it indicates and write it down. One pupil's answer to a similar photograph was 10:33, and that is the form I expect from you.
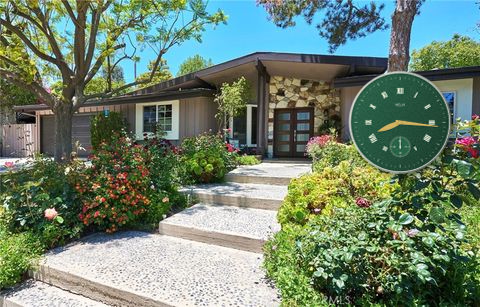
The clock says 8:16
